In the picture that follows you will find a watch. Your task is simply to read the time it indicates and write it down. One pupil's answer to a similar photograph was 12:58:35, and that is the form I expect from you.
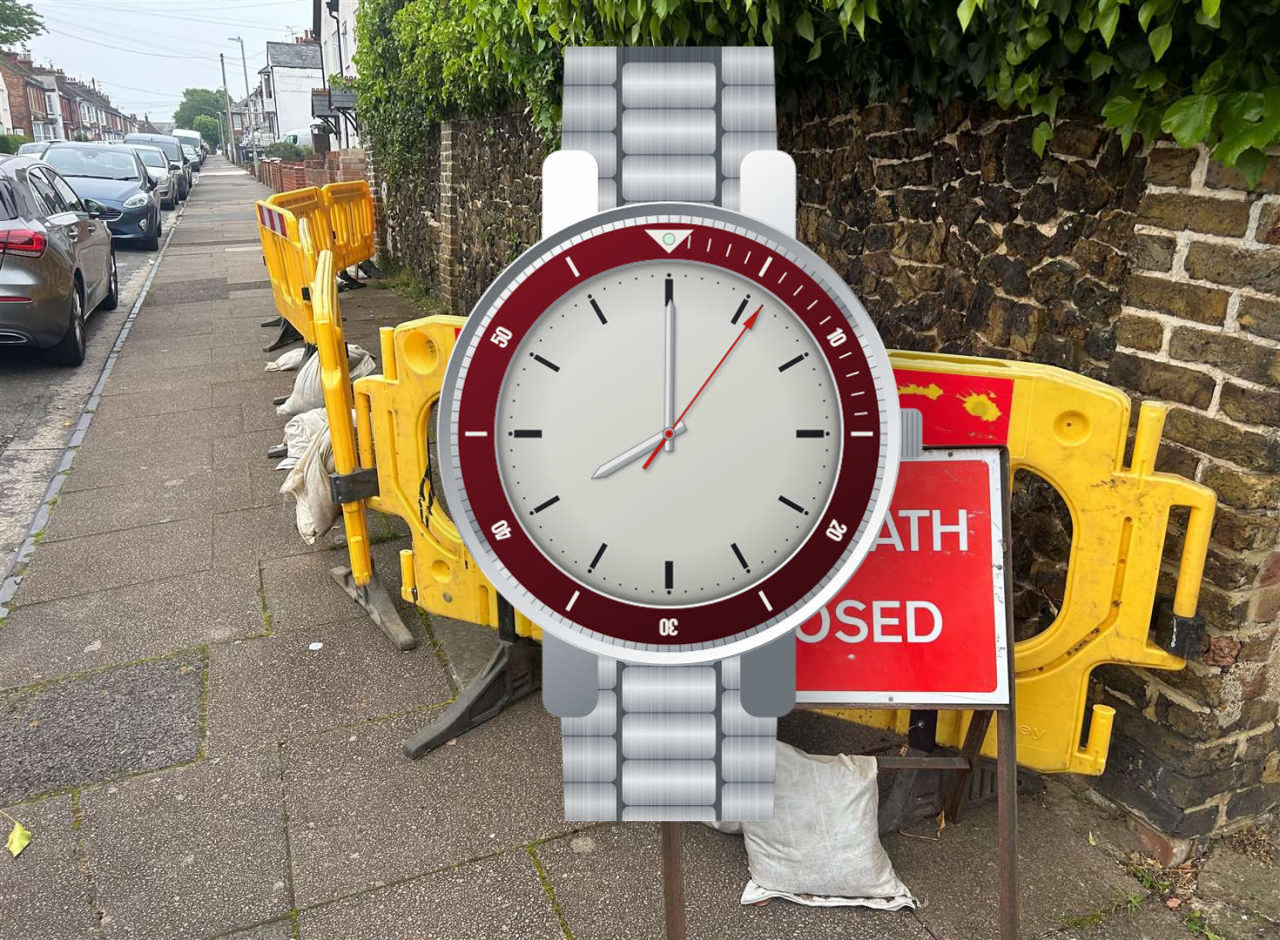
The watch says 8:00:06
